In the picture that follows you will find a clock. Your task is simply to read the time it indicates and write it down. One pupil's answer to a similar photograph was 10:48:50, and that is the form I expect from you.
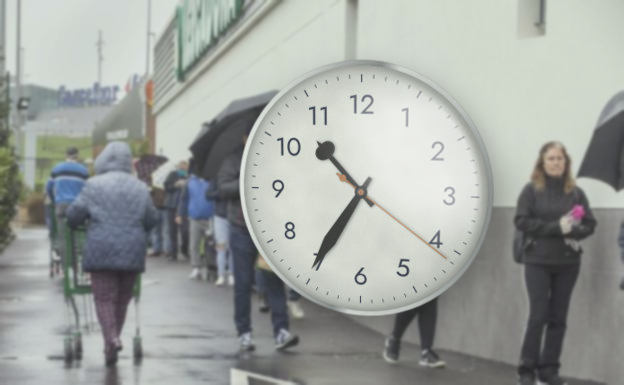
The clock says 10:35:21
